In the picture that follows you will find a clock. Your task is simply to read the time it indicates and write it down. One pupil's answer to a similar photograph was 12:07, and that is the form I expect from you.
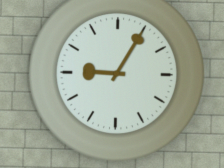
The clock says 9:05
